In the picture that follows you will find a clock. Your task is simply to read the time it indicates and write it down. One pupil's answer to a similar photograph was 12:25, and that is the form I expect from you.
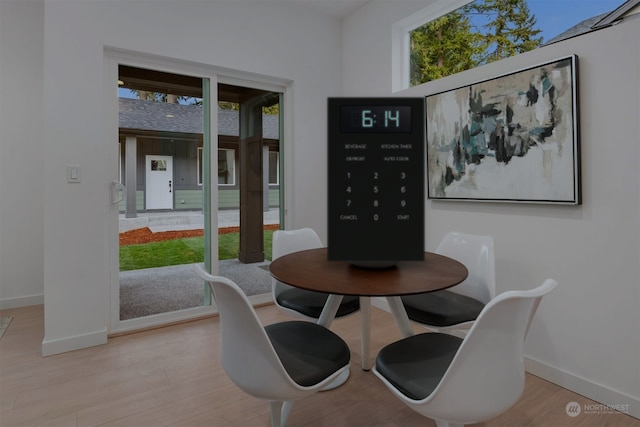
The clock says 6:14
